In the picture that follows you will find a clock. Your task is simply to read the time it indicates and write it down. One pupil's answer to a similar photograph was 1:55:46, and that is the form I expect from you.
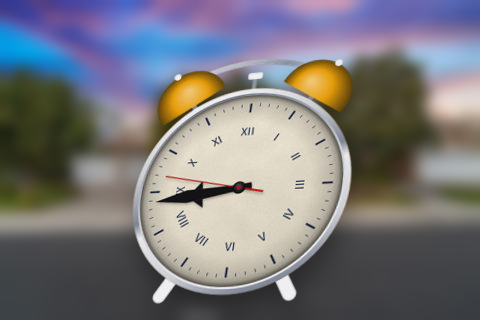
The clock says 8:43:47
